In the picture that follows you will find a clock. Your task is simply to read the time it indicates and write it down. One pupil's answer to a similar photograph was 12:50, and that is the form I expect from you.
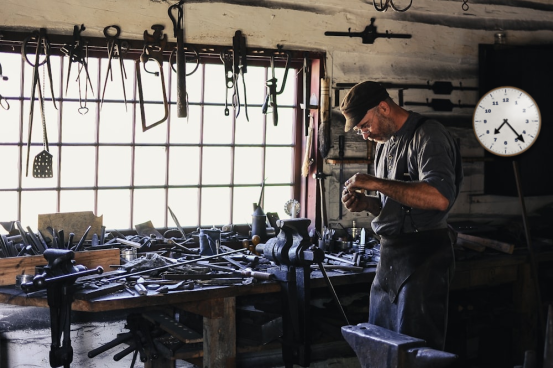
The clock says 7:23
